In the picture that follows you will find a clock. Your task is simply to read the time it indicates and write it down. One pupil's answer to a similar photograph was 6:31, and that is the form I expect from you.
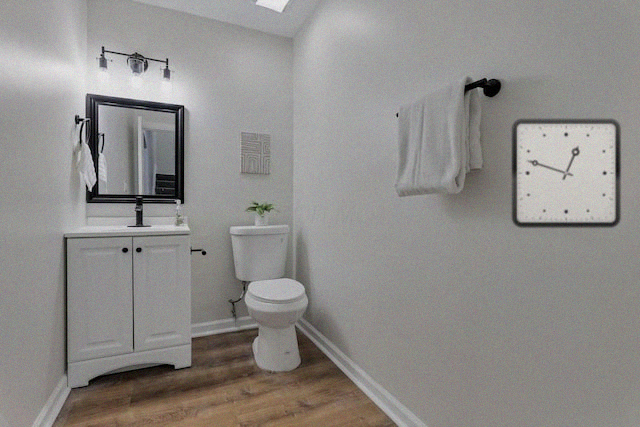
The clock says 12:48
